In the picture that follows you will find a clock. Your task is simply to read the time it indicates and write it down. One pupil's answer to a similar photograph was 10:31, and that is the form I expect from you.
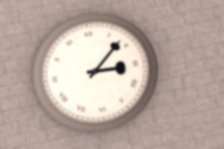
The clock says 3:08
